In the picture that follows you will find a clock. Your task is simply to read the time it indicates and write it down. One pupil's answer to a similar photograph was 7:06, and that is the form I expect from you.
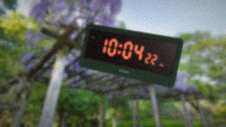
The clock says 10:04
